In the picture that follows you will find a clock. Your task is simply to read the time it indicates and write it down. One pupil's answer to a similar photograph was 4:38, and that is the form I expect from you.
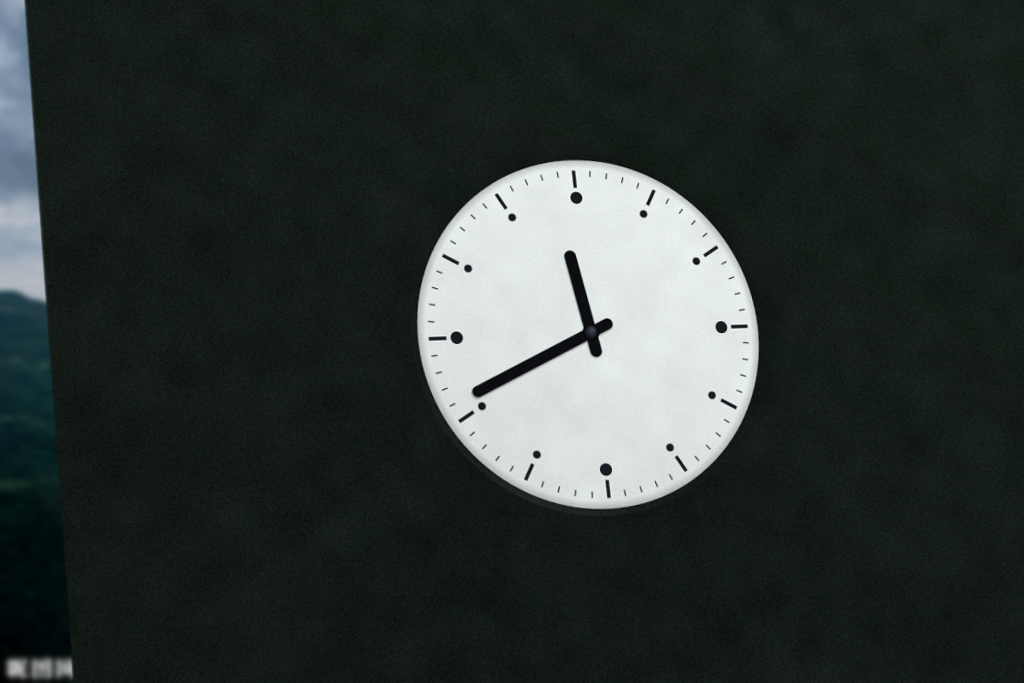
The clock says 11:41
